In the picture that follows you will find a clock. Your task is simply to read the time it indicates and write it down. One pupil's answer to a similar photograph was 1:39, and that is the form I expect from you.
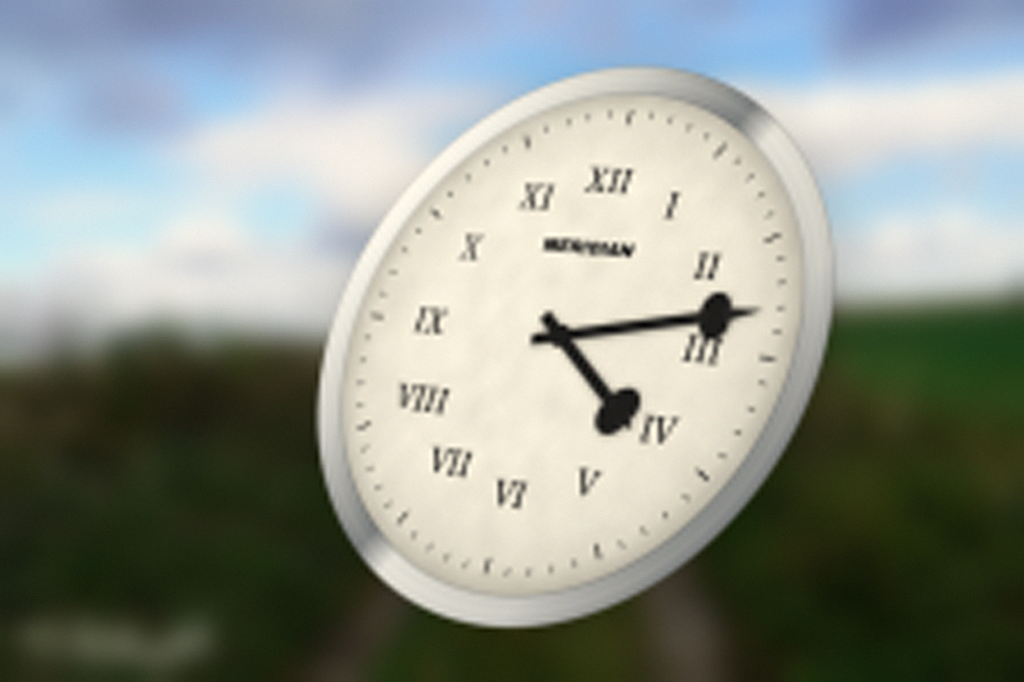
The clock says 4:13
